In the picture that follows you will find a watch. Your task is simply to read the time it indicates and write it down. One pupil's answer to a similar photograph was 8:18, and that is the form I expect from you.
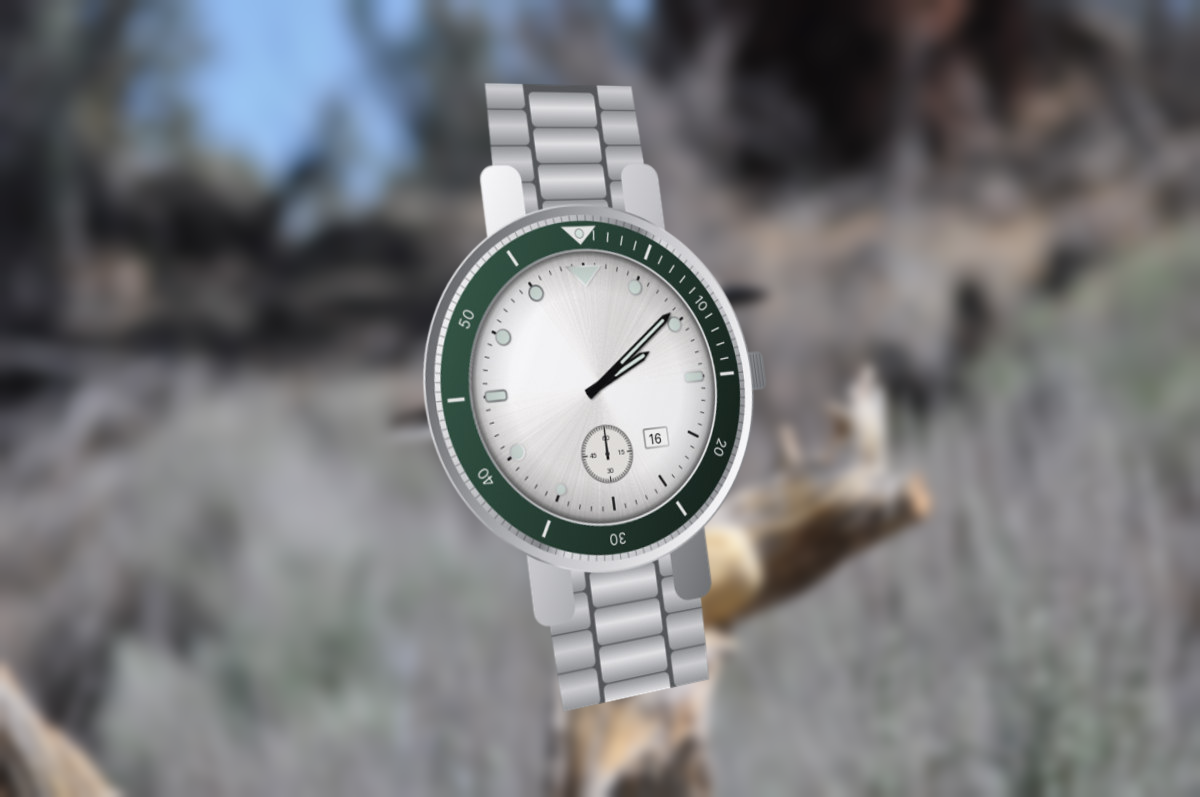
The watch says 2:09
